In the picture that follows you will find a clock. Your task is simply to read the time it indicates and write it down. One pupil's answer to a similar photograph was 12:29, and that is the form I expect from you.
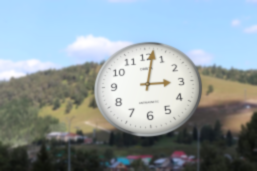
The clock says 3:02
